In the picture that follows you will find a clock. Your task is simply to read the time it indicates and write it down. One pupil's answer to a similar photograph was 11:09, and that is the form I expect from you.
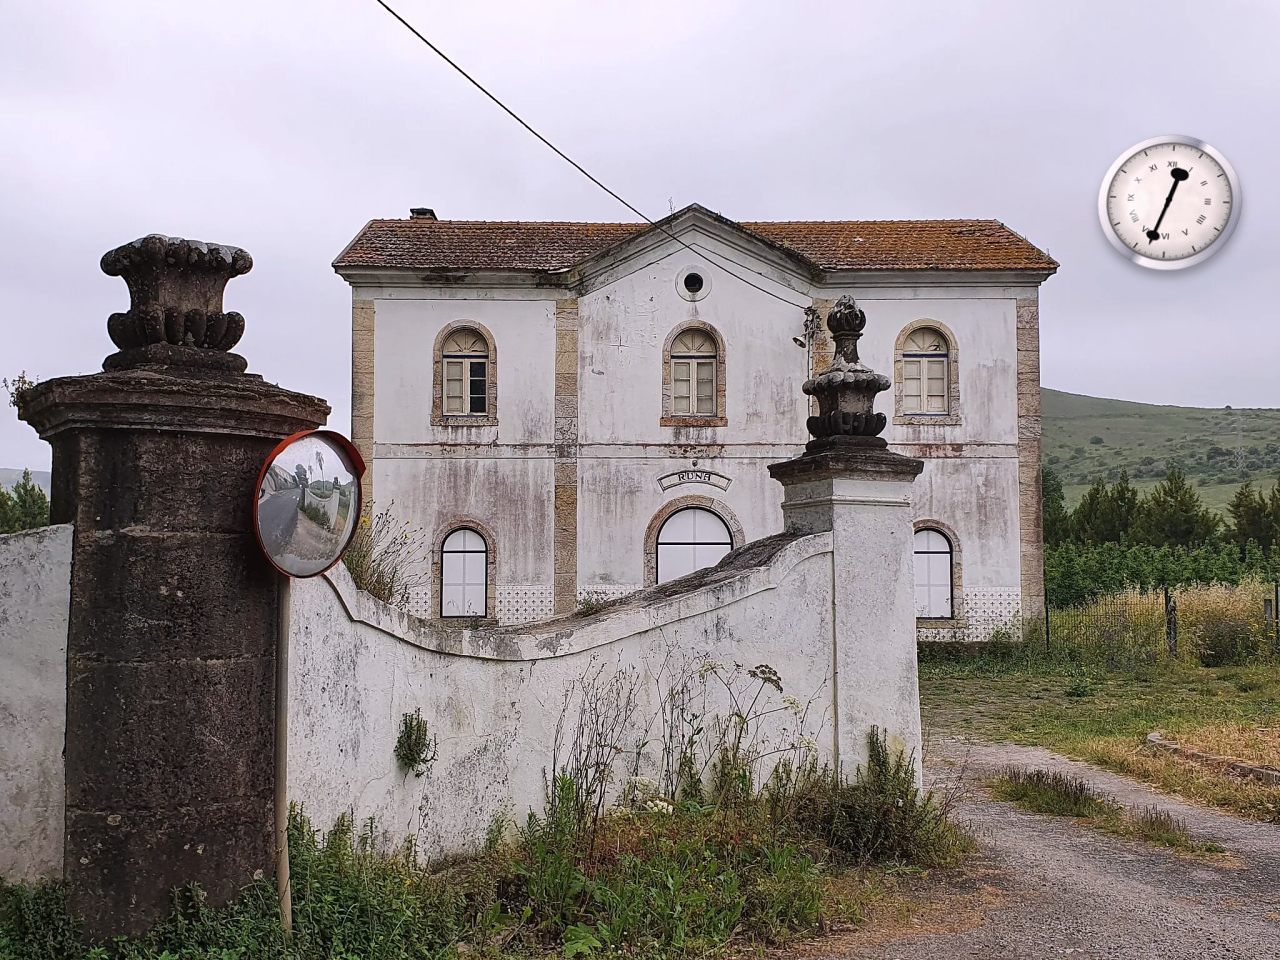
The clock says 12:33
